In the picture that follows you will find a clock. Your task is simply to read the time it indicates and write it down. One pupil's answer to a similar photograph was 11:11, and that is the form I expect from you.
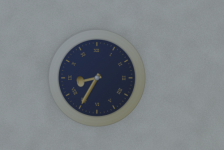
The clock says 8:35
